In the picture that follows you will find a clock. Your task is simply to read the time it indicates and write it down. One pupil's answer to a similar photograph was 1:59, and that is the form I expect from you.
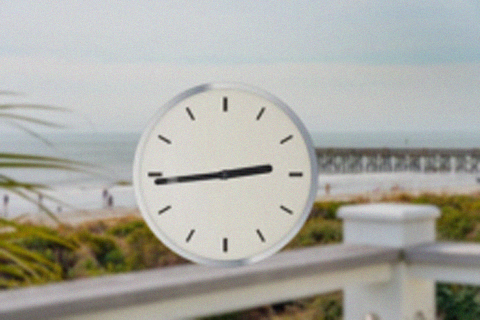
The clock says 2:44
